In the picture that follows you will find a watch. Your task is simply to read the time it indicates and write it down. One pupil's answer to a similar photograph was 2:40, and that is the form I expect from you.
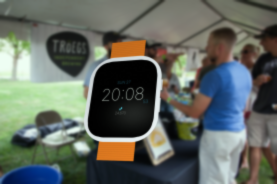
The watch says 20:08
